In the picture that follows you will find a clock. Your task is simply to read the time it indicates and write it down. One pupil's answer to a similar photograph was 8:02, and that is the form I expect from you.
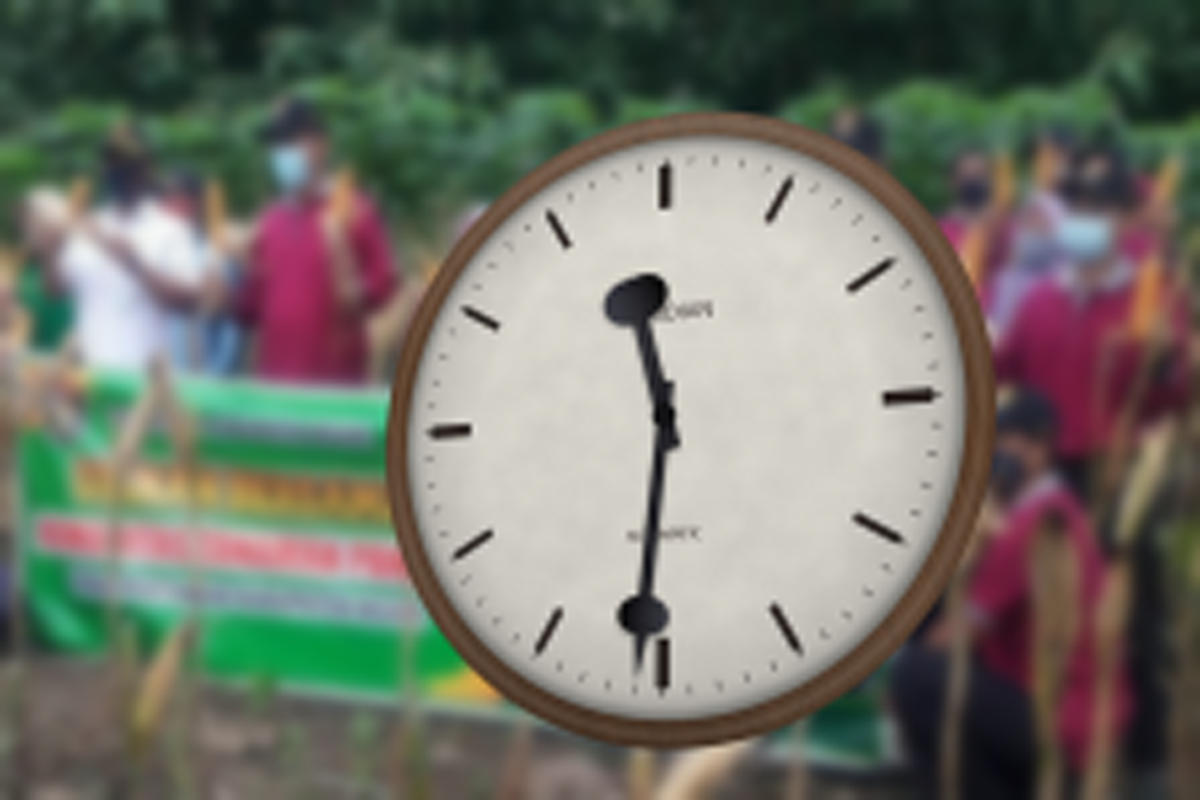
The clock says 11:31
